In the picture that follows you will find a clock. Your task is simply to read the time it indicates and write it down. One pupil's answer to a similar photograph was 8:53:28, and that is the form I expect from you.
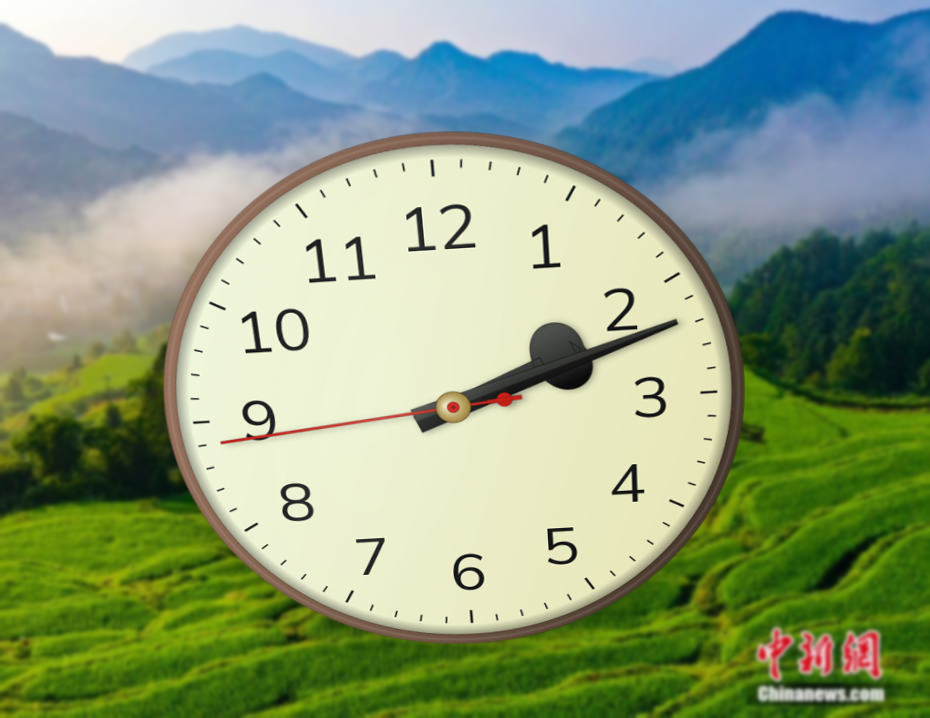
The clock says 2:11:44
